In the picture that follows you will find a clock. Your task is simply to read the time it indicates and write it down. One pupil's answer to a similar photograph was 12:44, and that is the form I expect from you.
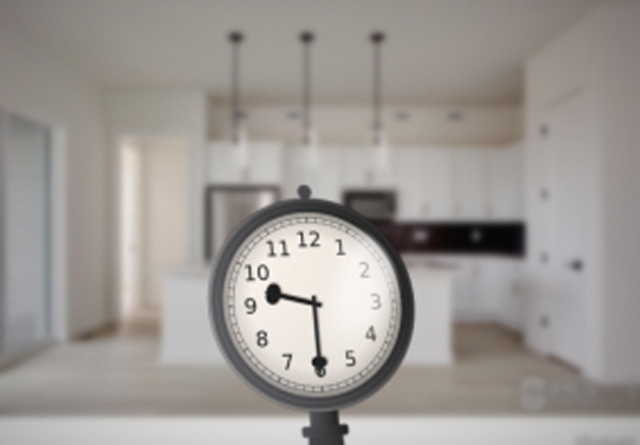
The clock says 9:30
